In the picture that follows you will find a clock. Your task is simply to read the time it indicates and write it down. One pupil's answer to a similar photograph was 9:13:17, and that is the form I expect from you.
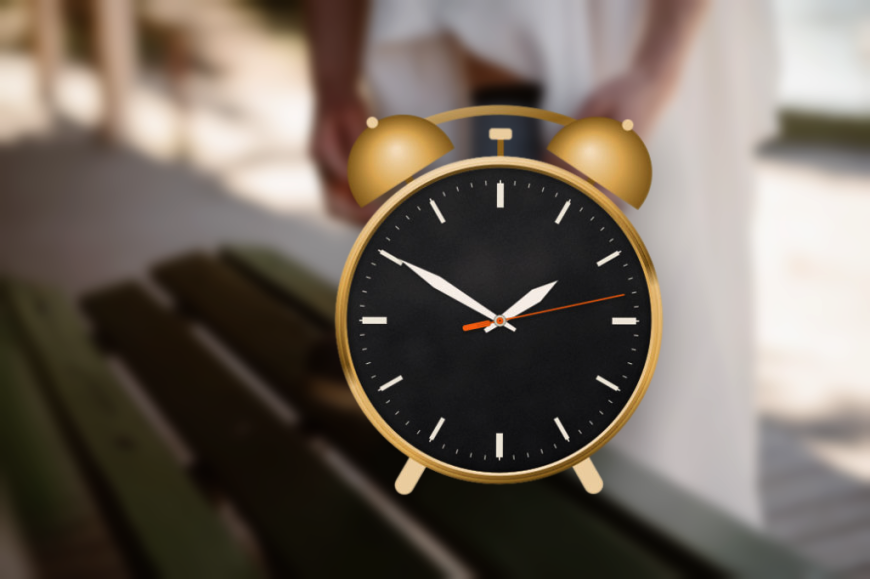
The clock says 1:50:13
